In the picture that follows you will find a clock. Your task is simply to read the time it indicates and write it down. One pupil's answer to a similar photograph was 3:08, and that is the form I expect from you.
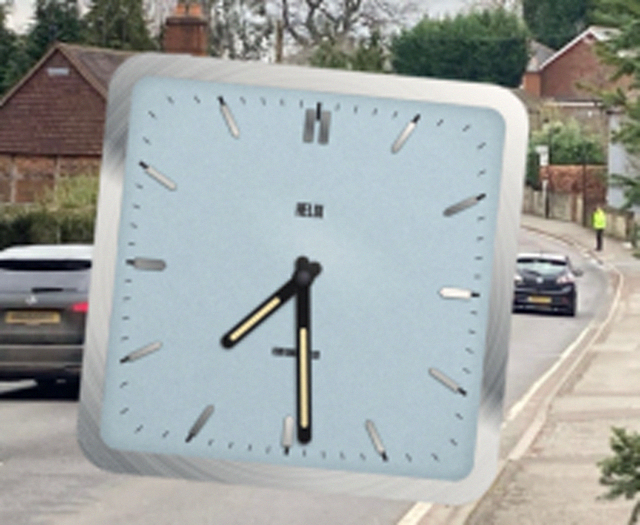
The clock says 7:29
